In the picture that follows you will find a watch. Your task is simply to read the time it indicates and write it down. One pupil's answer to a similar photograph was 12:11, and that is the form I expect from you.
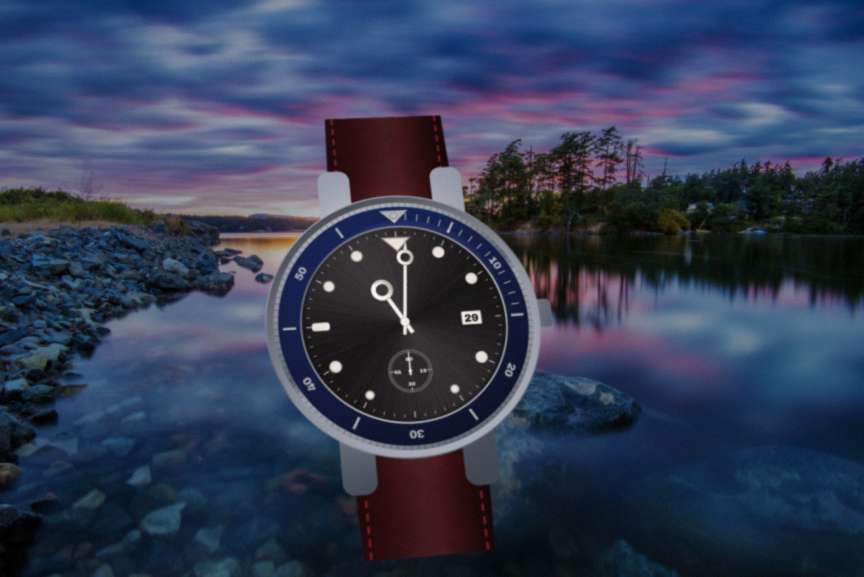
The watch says 11:01
